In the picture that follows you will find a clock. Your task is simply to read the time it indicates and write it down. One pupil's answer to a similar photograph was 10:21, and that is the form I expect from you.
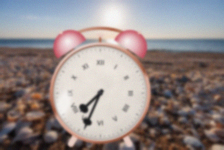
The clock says 7:34
